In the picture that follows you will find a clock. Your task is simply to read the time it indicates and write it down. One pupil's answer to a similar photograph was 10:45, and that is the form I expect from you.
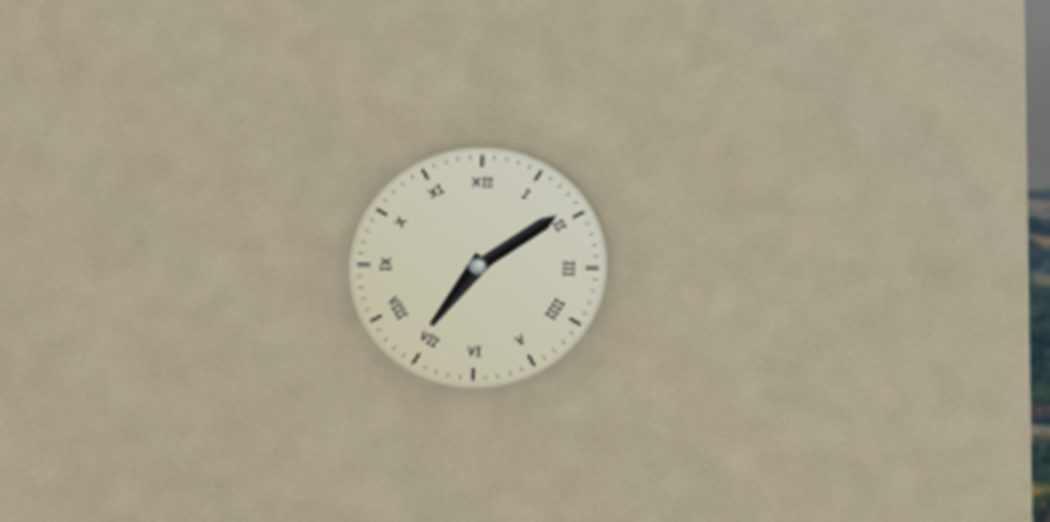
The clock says 7:09
